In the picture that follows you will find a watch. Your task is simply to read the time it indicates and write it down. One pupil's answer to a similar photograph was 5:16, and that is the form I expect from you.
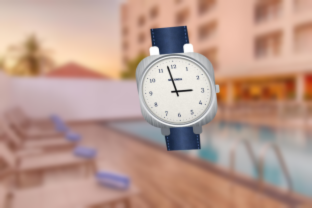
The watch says 2:58
